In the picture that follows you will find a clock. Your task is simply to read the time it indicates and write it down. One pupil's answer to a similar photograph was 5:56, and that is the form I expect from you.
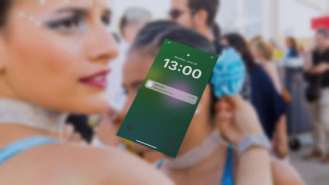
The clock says 13:00
